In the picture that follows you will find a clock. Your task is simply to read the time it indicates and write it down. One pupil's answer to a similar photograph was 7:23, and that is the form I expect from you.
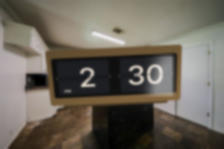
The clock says 2:30
